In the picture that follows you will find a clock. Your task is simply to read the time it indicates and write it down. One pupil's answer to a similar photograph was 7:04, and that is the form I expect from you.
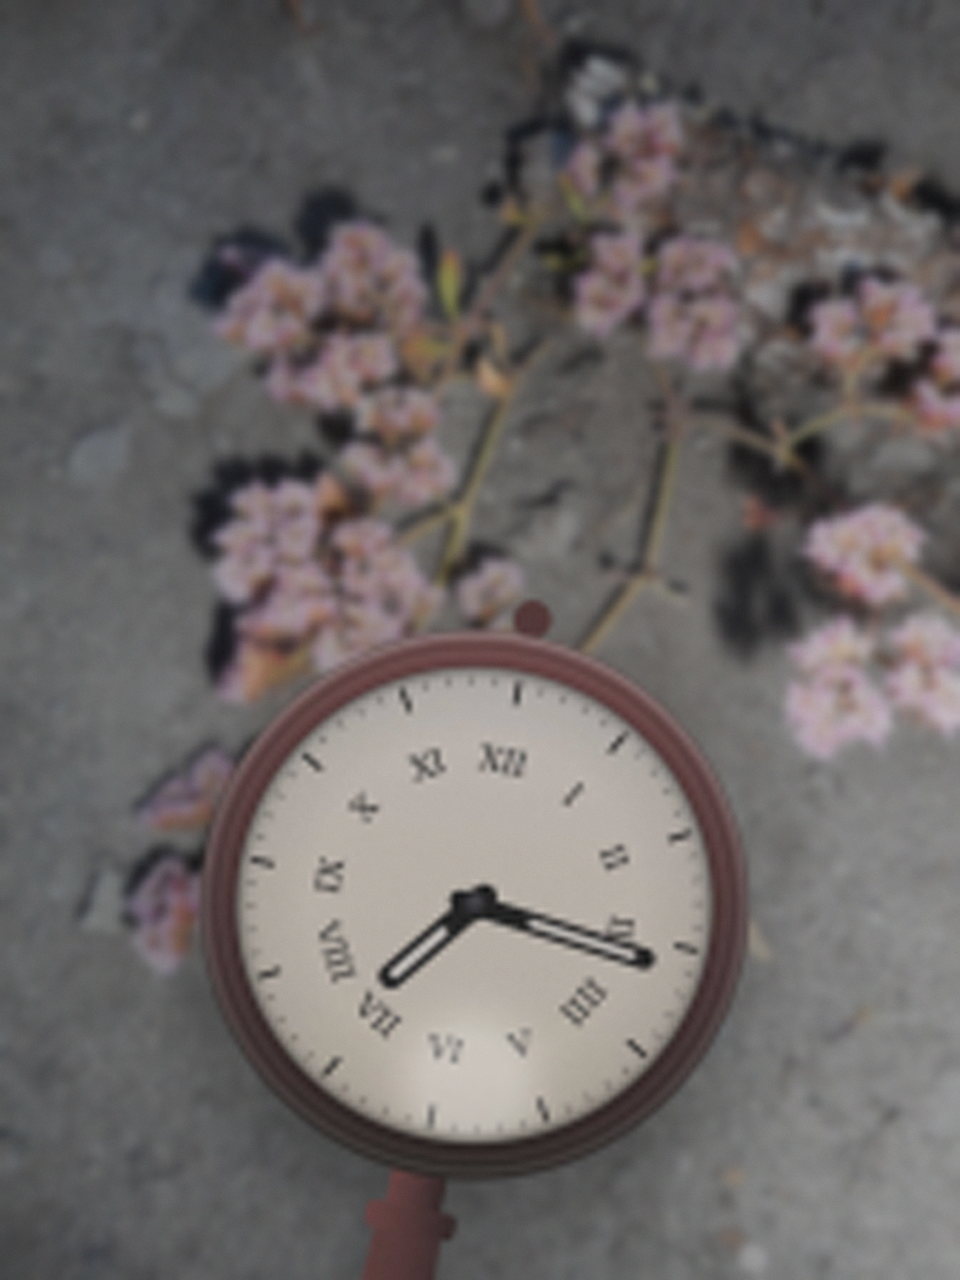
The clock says 7:16
